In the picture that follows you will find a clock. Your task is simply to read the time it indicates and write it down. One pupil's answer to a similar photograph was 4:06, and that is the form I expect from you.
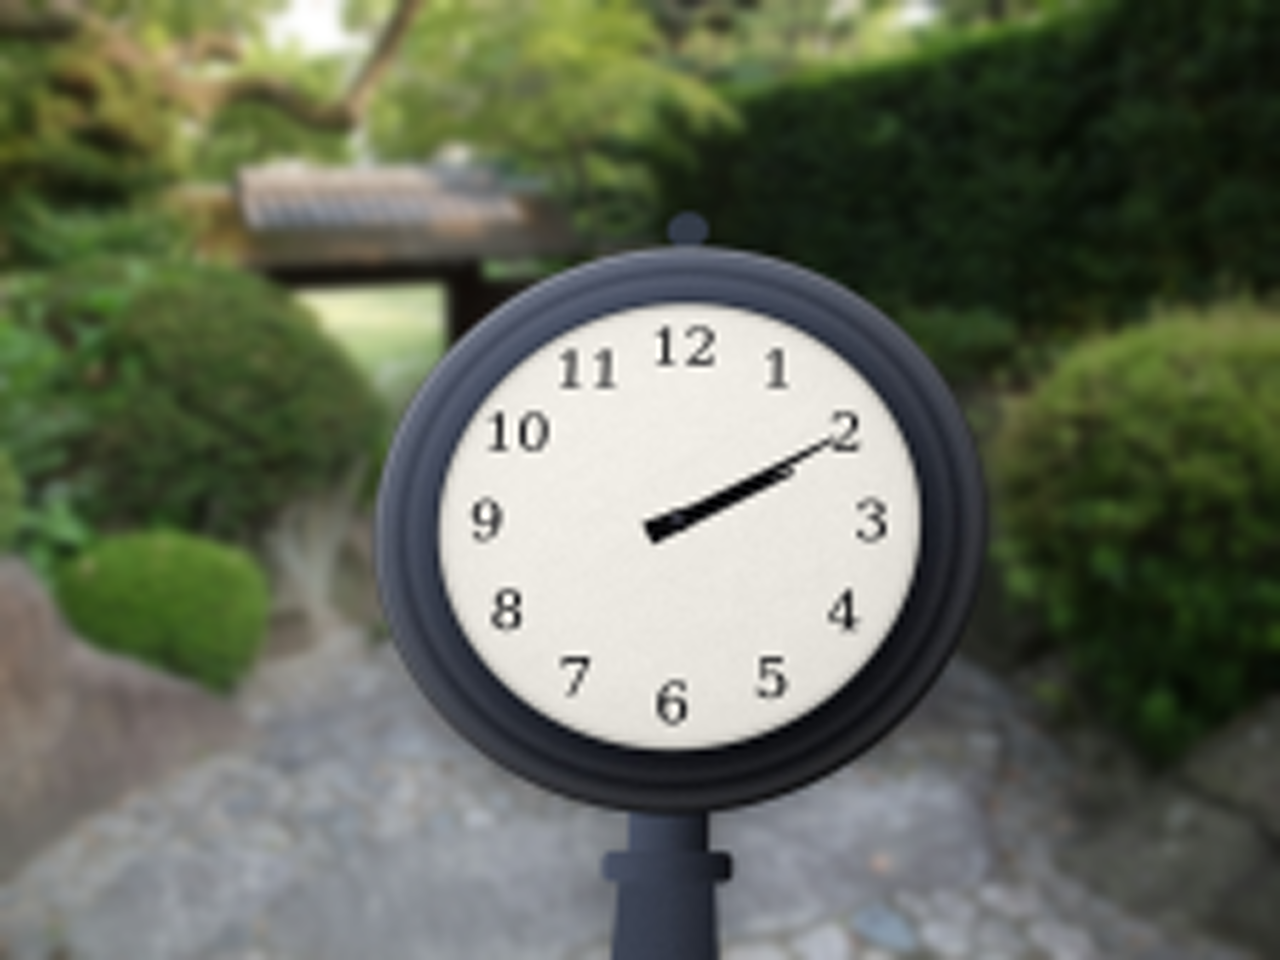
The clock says 2:10
